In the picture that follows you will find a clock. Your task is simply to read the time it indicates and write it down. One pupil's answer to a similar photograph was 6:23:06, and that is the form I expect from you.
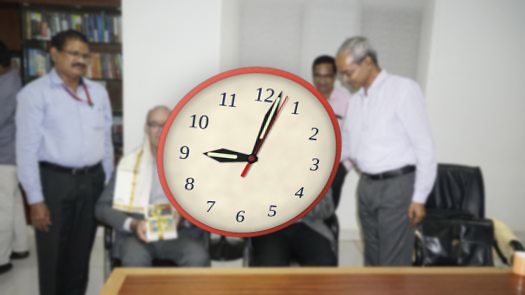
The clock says 9:02:03
